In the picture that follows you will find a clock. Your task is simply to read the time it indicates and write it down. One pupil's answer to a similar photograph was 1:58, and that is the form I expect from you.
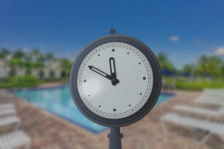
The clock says 11:50
